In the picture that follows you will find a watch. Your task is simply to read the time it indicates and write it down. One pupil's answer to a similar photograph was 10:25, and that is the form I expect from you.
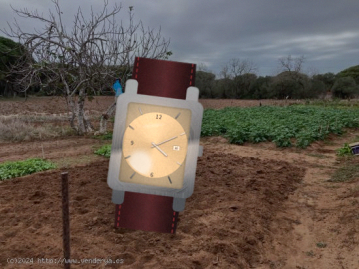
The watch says 4:10
